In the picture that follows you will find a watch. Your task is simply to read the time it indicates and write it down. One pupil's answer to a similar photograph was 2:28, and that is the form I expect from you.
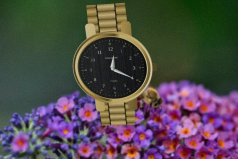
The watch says 12:20
